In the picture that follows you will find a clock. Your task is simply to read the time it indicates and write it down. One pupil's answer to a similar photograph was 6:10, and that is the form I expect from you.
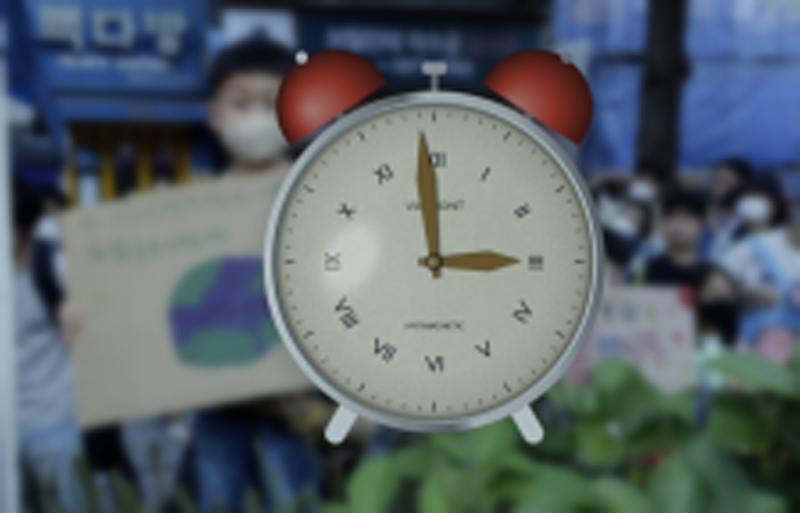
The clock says 2:59
